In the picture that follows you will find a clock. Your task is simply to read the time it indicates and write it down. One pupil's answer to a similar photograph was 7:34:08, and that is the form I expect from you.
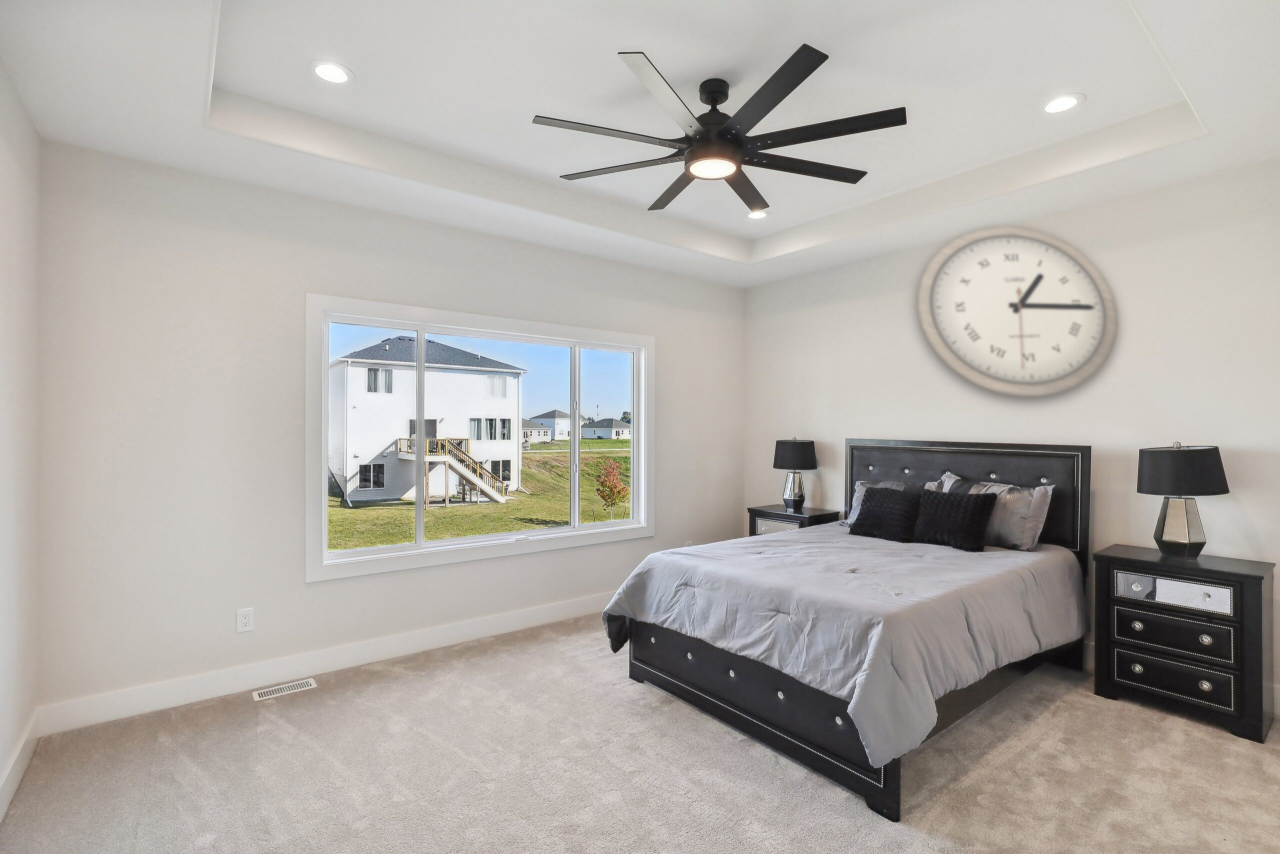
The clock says 1:15:31
